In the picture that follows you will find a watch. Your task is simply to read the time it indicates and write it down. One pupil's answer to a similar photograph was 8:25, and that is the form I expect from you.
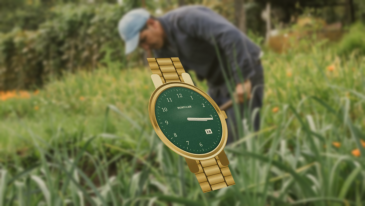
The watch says 3:16
